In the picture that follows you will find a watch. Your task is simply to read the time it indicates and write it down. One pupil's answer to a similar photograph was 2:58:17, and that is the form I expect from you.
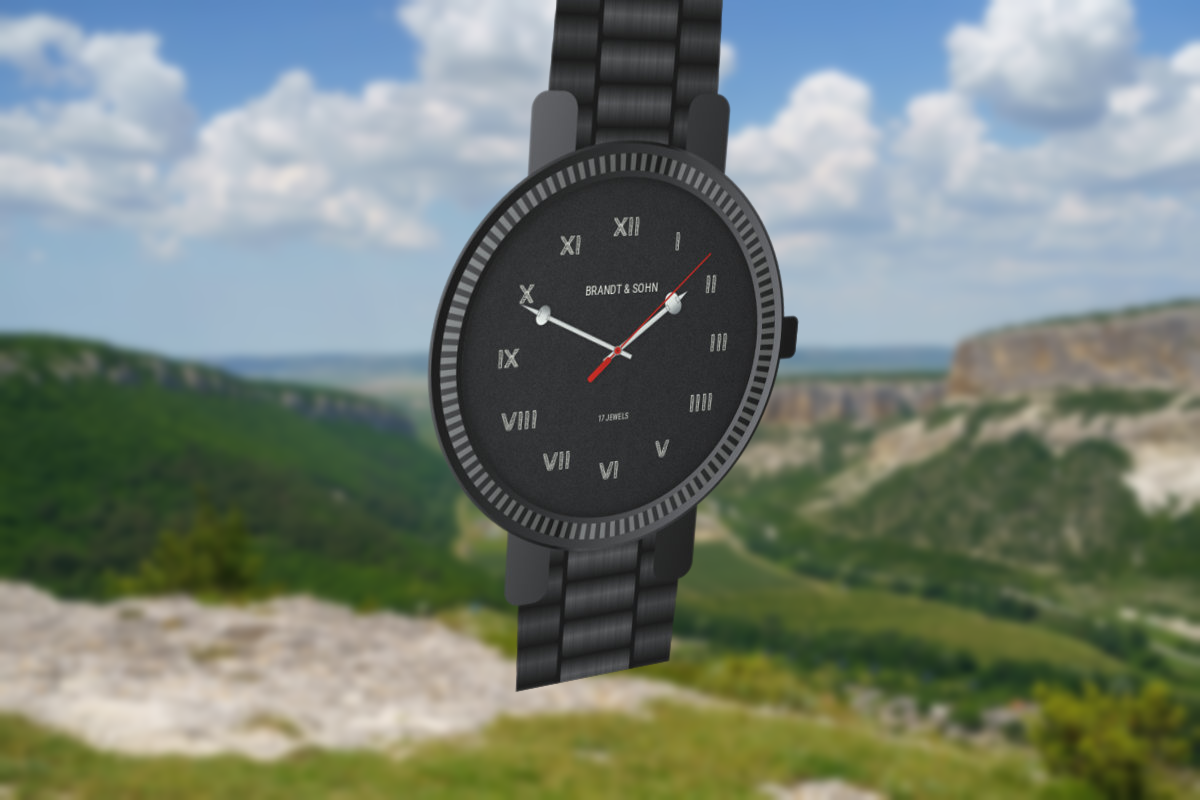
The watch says 1:49:08
